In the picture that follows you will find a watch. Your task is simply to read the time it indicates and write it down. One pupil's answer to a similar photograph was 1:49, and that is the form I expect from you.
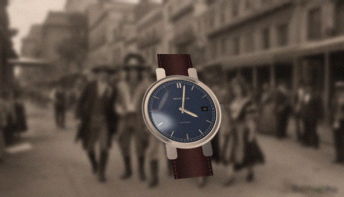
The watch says 4:02
